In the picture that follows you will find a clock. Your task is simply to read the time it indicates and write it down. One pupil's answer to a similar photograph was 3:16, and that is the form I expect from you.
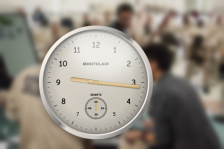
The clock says 9:16
